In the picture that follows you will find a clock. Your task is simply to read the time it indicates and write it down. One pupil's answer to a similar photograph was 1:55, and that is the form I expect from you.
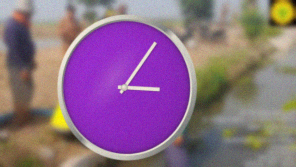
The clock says 3:06
